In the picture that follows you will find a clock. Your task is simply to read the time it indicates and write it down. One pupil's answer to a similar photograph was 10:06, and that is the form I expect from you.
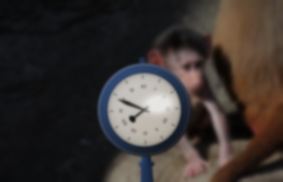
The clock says 7:49
